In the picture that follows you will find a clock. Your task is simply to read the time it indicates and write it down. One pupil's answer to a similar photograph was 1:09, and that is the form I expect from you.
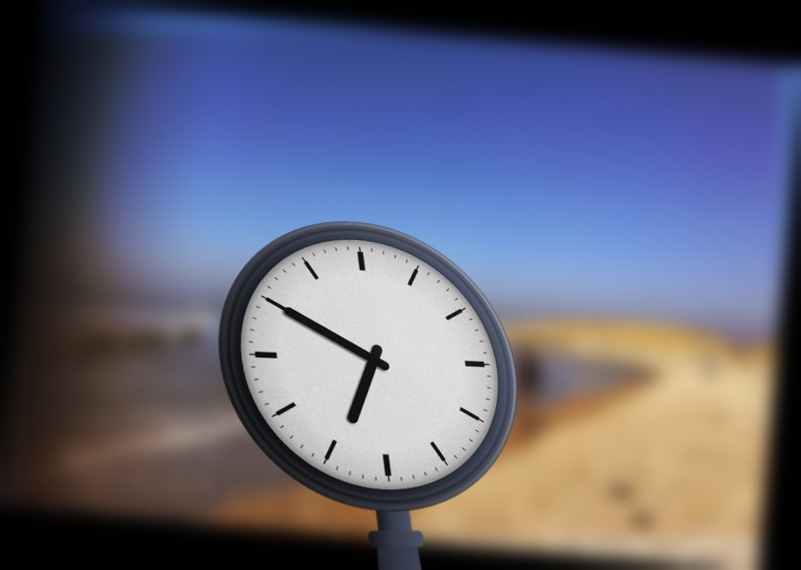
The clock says 6:50
